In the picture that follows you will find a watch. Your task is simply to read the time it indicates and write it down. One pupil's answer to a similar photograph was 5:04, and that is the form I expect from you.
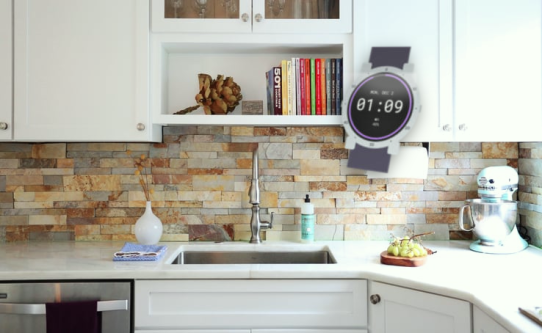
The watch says 1:09
